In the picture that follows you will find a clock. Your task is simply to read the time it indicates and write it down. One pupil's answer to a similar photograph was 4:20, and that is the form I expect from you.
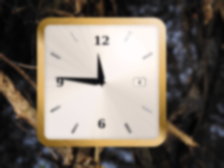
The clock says 11:46
